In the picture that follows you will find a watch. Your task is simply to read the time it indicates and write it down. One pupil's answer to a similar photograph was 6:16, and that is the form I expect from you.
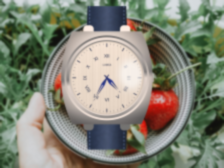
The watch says 4:35
